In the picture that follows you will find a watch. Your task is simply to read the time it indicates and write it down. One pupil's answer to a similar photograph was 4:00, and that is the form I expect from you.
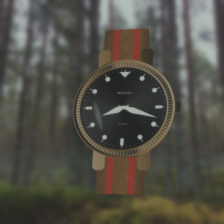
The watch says 8:18
